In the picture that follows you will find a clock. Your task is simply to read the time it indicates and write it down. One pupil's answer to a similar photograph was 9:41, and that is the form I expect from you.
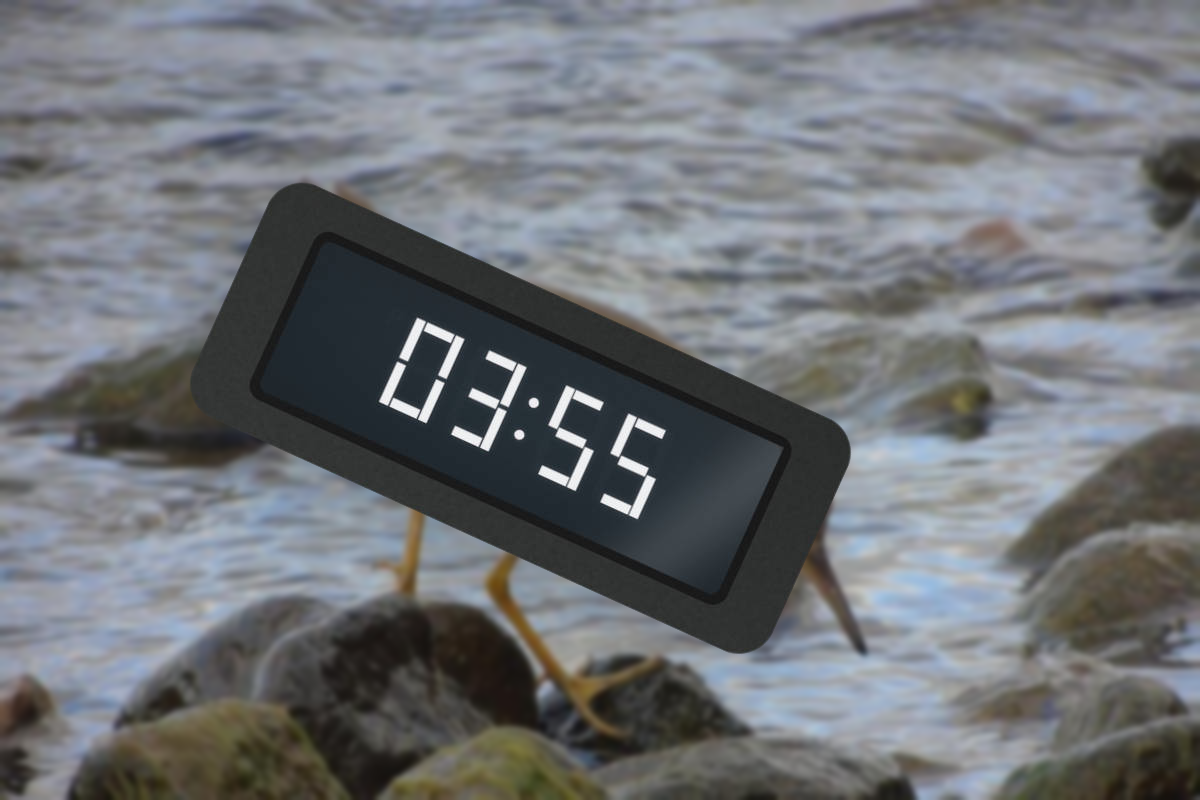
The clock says 3:55
